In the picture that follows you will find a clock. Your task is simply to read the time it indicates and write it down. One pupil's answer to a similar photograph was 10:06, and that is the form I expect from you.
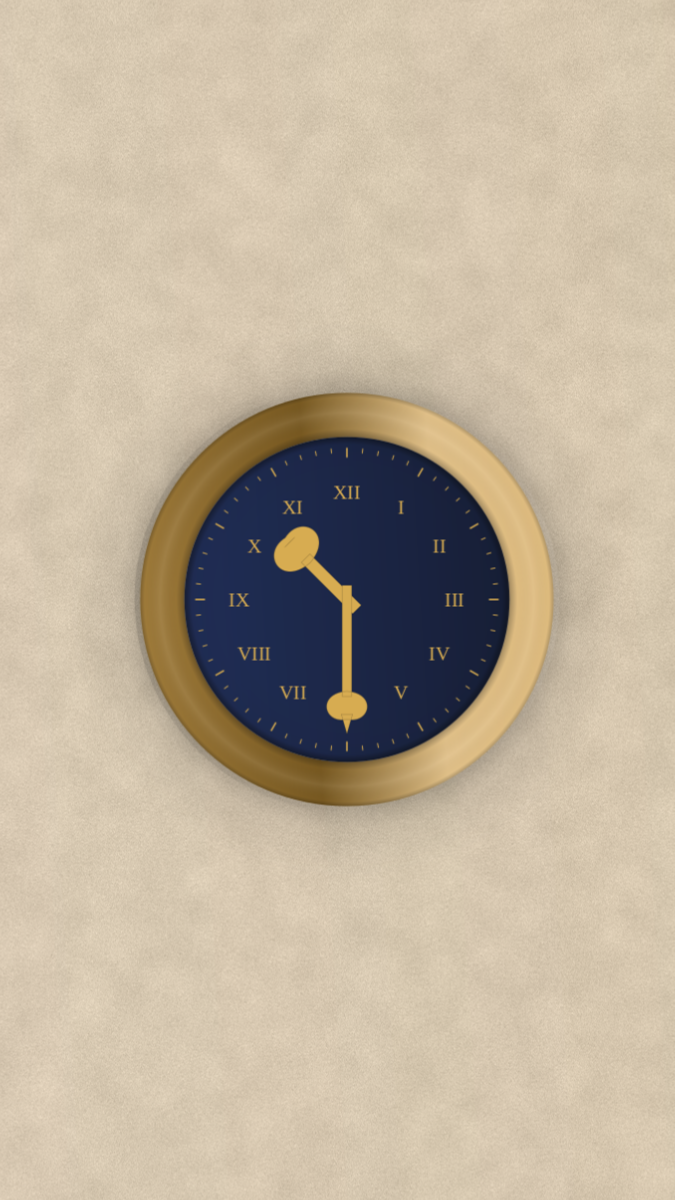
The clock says 10:30
